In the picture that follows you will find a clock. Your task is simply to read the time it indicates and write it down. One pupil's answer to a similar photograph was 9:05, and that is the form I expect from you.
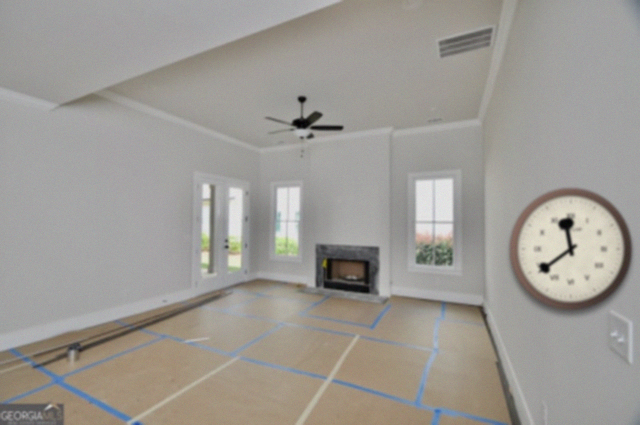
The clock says 11:39
